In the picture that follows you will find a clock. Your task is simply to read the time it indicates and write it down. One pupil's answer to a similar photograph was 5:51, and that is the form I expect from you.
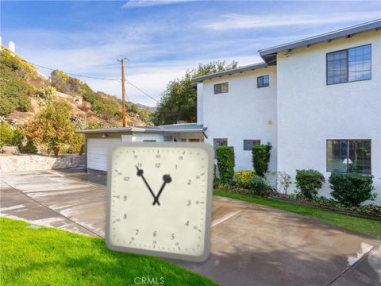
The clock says 12:54
